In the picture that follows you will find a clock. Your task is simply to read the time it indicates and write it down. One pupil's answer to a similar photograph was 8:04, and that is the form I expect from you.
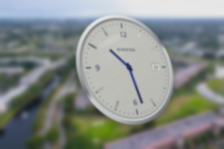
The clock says 10:28
